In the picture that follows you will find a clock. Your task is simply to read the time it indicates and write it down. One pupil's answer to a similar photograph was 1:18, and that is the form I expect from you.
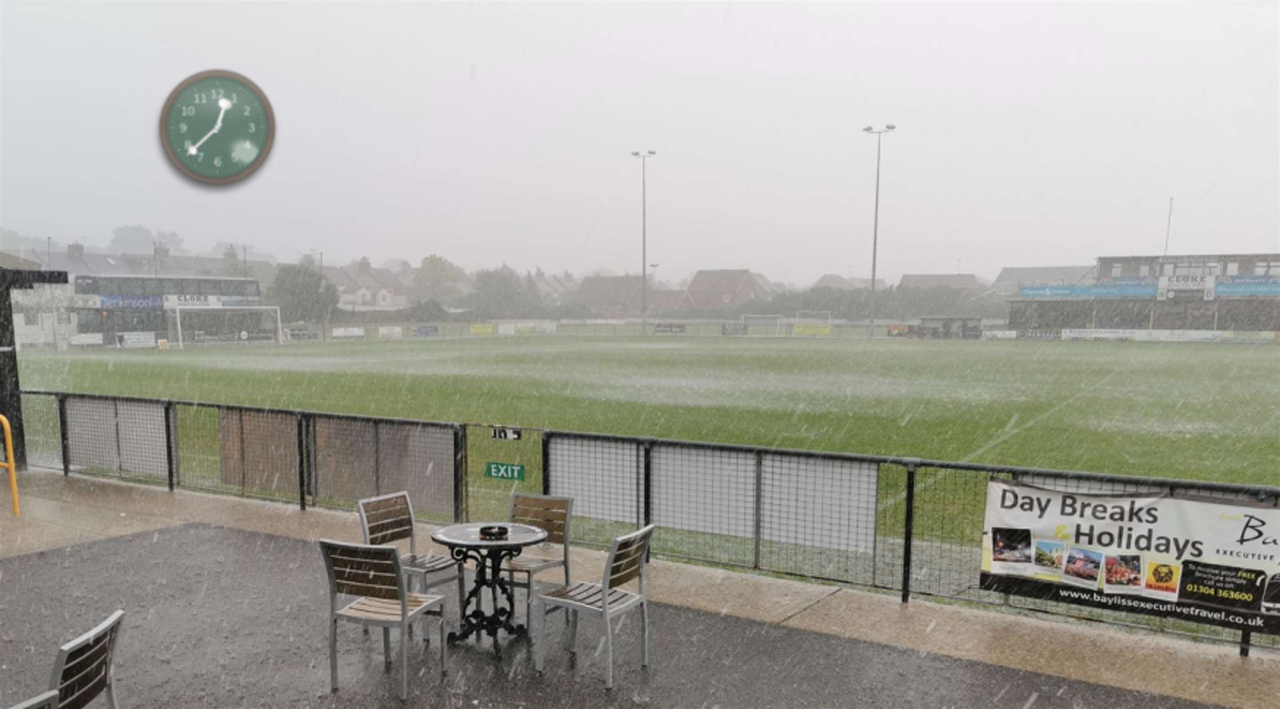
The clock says 12:38
